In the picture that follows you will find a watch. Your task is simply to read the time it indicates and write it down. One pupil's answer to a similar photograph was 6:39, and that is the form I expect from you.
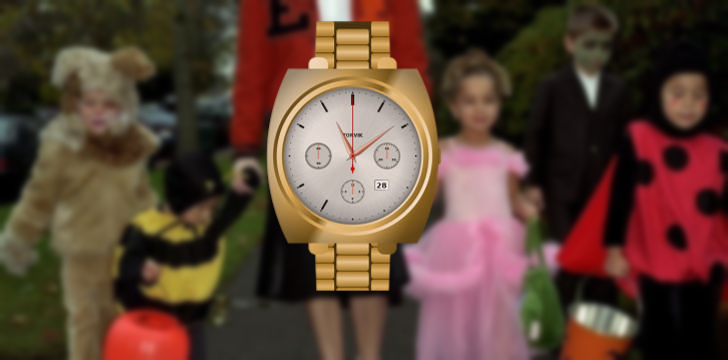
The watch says 11:09
